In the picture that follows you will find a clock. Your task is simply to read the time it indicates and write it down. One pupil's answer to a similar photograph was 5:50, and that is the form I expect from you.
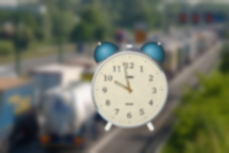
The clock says 9:58
